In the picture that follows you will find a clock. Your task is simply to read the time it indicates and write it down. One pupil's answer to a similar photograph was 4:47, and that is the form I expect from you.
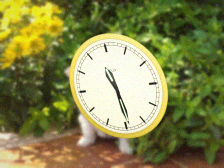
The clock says 11:29
